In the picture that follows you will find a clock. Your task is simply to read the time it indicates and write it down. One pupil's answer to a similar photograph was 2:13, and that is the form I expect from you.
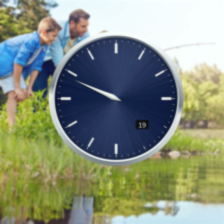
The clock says 9:49
